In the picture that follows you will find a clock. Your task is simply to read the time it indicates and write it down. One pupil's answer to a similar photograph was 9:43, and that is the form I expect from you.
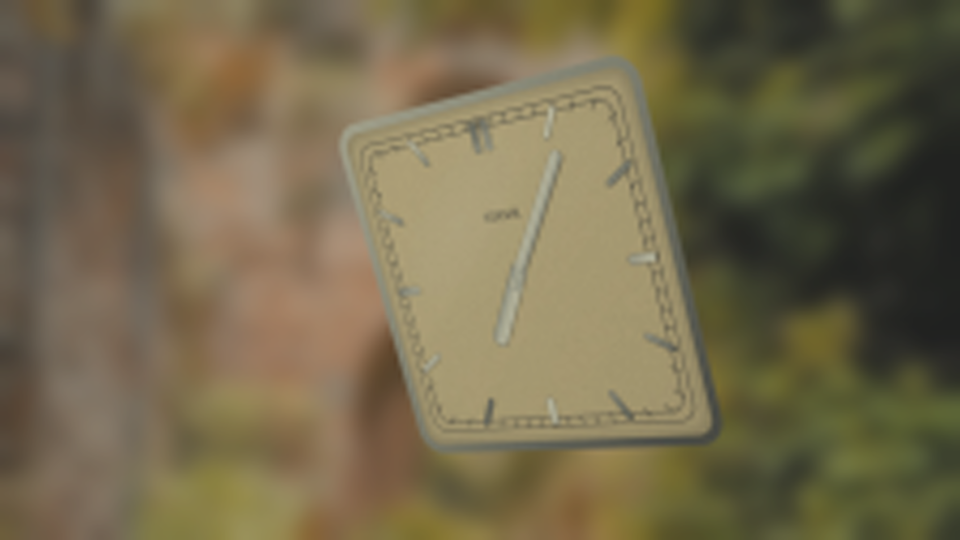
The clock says 7:06
